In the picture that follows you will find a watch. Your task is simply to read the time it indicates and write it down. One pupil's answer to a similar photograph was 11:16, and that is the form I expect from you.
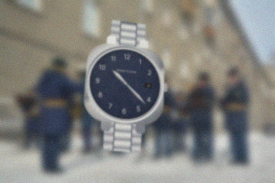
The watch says 10:22
